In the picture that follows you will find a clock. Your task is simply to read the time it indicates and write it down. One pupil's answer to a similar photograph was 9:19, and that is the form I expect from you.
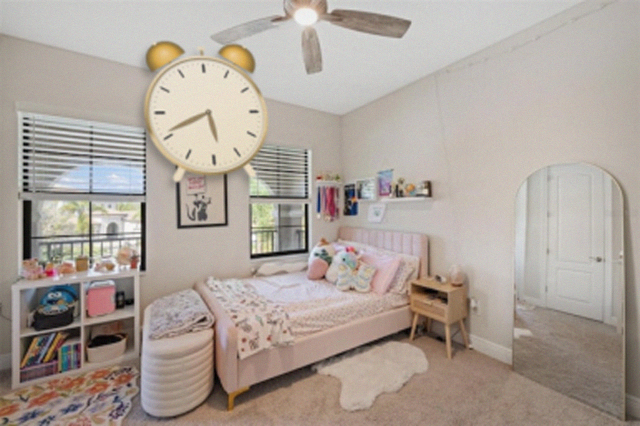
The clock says 5:41
